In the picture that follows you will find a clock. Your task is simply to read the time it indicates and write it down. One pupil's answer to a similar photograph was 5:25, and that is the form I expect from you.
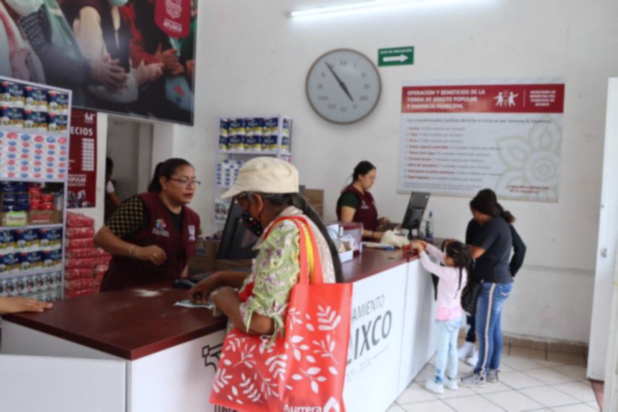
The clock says 4:54
